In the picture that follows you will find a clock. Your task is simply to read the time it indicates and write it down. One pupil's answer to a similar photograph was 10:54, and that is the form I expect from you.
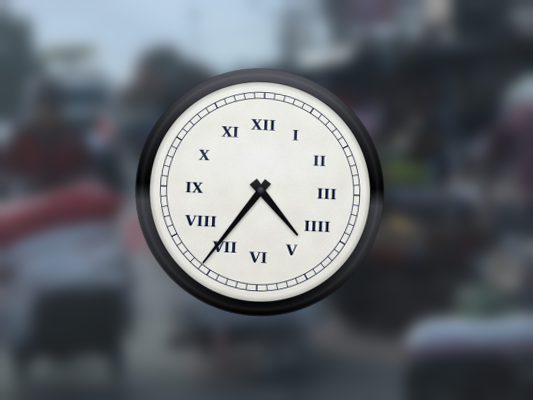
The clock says 4:36
